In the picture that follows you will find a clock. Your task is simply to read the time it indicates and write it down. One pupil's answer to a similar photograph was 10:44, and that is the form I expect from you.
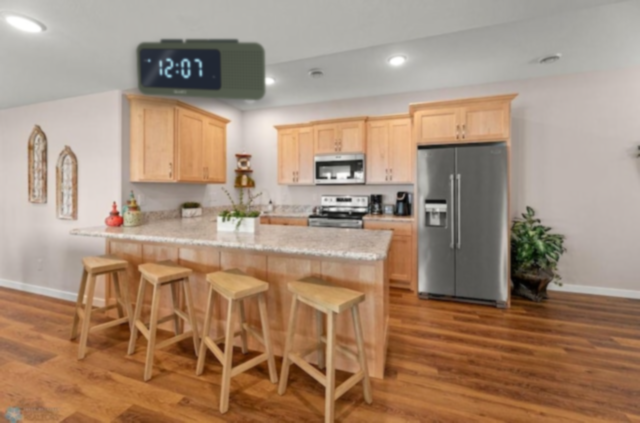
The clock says 12:07
